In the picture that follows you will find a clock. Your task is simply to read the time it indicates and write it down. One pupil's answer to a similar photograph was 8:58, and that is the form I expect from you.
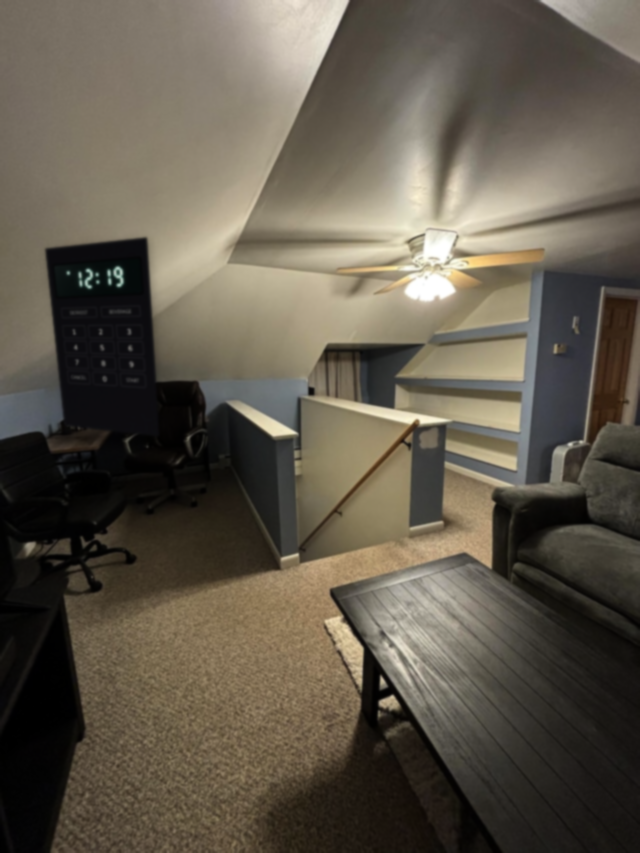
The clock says 12:19
